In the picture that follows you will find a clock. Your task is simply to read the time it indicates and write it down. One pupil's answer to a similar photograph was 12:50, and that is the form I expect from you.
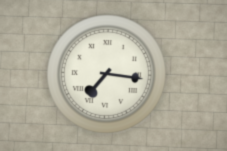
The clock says 7:16
